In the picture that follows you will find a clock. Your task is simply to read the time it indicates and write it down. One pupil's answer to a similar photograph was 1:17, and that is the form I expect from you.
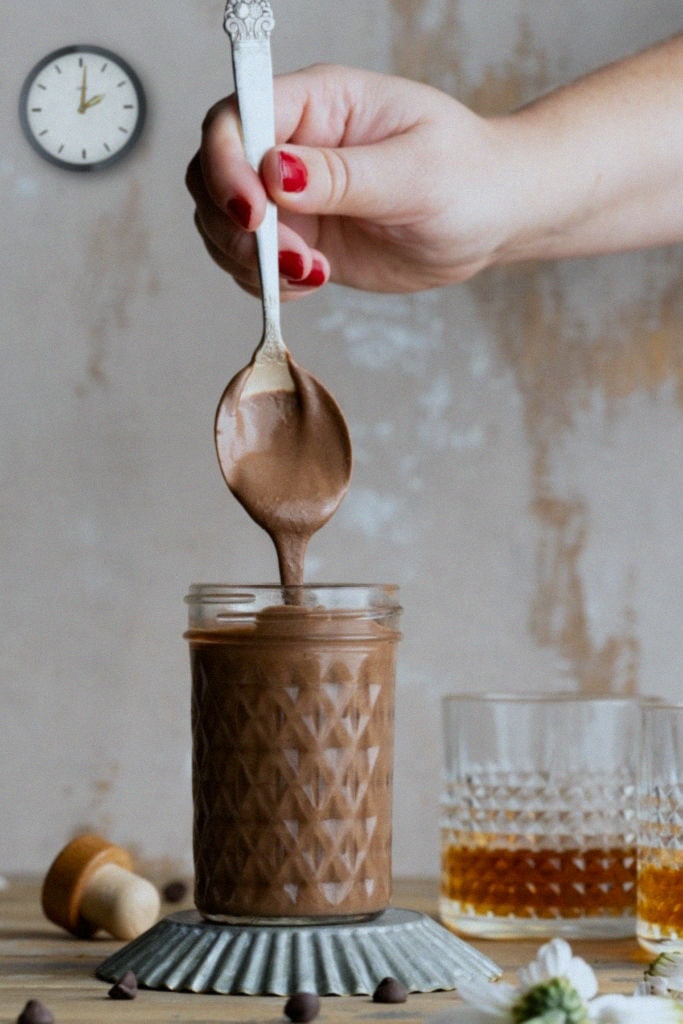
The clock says 2:01
